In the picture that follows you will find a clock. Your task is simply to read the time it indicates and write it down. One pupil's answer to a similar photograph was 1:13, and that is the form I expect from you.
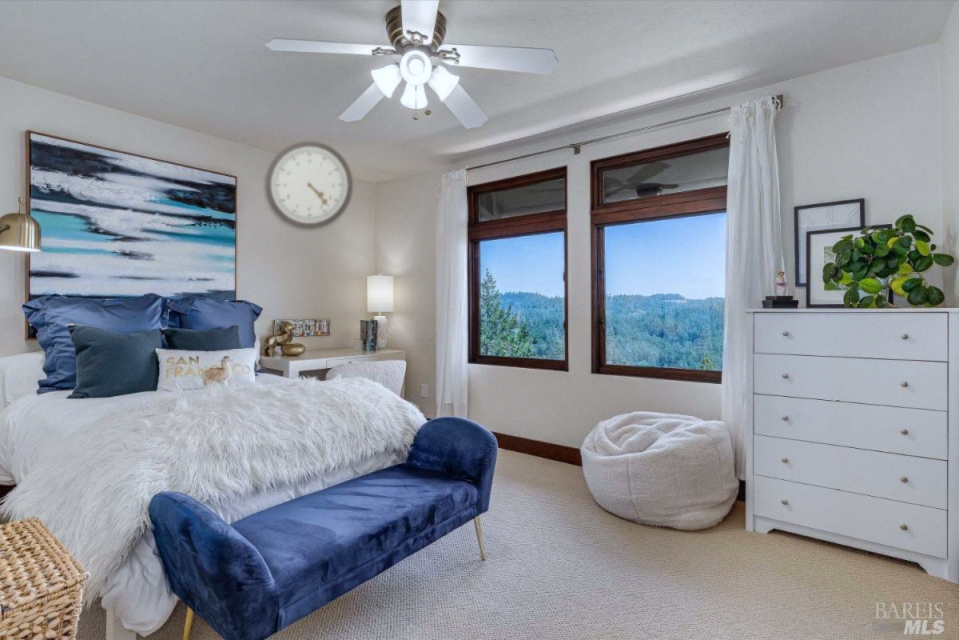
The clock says 4:23
